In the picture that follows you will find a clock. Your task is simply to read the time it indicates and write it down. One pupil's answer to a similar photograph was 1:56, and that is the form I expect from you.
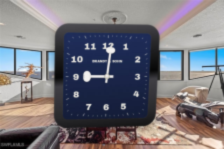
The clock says 9:01
